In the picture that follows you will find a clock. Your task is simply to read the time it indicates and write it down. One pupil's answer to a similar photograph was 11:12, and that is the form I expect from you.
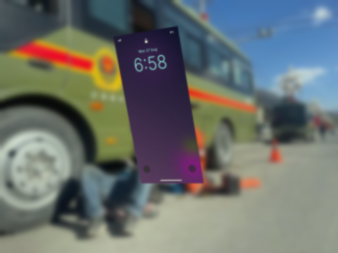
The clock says 6:58
